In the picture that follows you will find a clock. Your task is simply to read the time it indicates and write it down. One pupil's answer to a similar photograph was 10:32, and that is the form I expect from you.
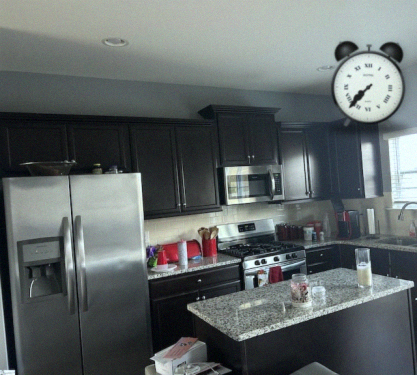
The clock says 7:37
